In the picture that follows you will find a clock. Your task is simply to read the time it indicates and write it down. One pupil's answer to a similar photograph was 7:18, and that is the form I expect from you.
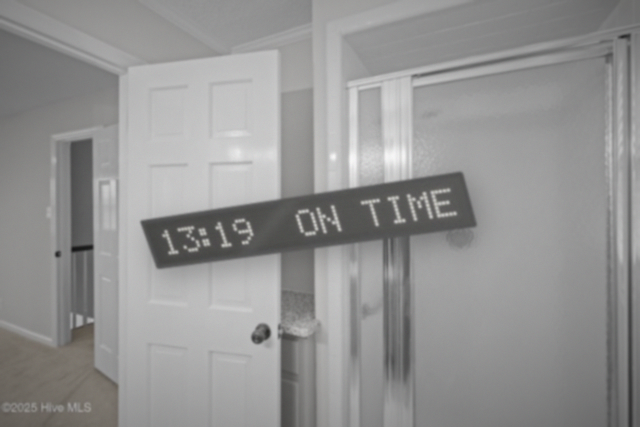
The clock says 13:19
